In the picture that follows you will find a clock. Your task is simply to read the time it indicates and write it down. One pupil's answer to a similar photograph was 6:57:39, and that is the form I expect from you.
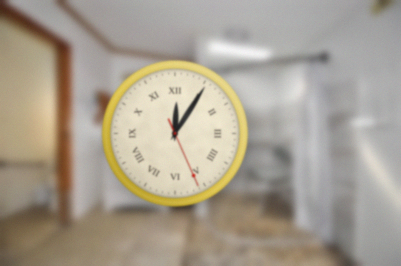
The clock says 12:05:26
